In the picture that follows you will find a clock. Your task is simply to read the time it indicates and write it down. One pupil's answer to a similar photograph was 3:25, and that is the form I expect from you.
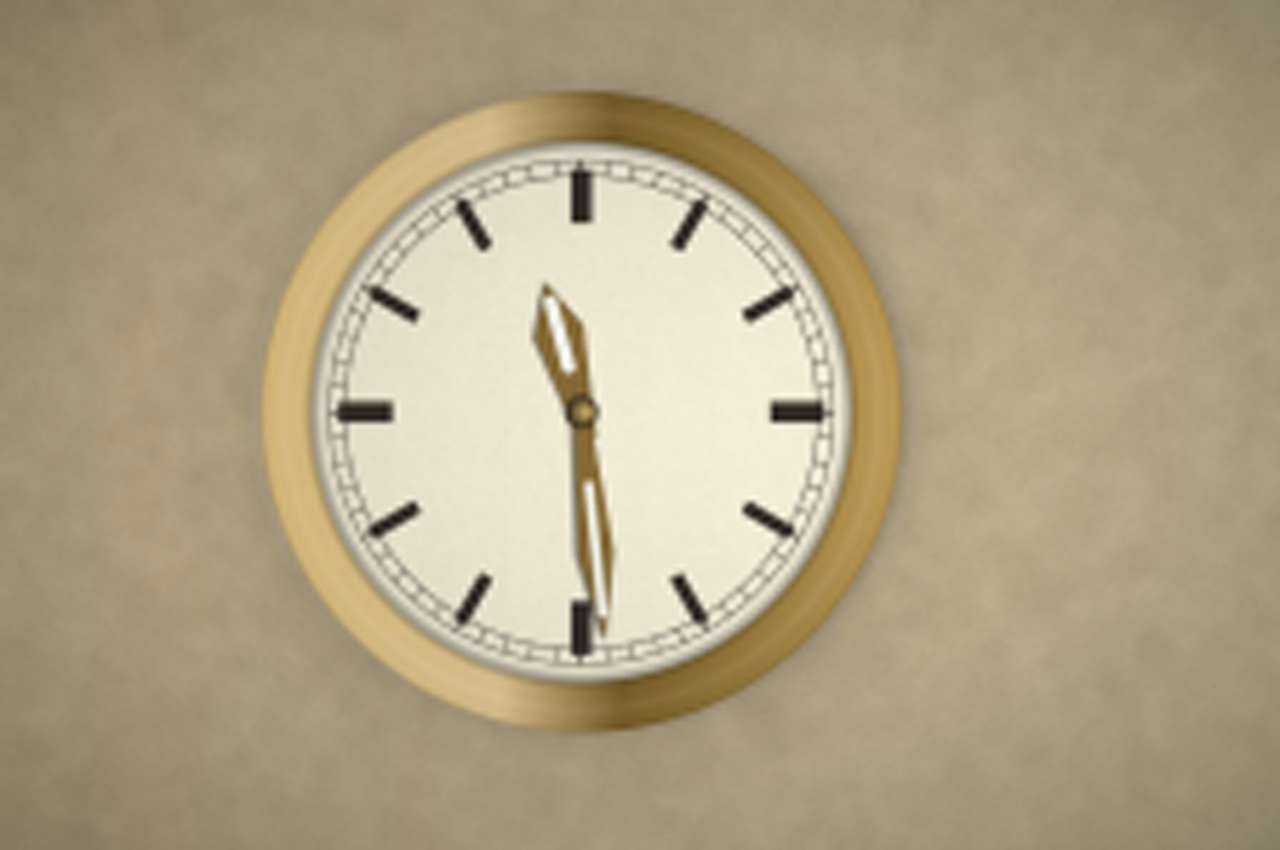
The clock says 11:29
